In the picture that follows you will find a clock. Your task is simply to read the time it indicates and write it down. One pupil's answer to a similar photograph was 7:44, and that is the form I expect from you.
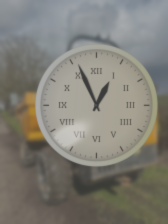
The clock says 12:56
